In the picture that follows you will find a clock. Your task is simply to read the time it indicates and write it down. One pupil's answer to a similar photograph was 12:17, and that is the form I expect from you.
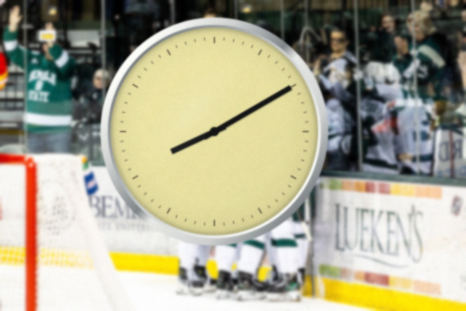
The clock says 8:10
